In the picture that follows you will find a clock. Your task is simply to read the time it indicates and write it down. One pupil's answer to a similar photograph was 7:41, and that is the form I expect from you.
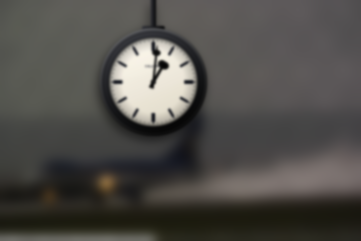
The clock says 1:01
